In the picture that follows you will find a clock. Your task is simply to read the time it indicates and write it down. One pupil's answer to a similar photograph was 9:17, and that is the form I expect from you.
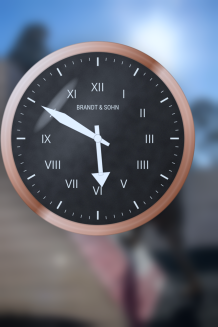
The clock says 5:50
